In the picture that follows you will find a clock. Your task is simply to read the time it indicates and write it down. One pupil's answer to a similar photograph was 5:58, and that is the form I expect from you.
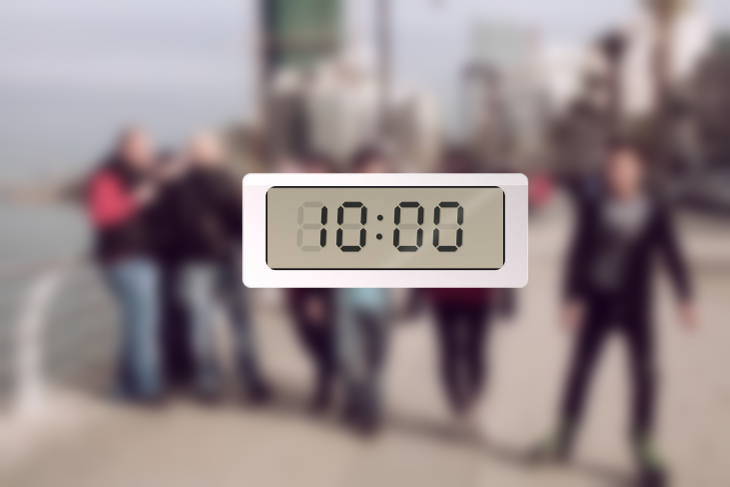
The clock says 10:00
